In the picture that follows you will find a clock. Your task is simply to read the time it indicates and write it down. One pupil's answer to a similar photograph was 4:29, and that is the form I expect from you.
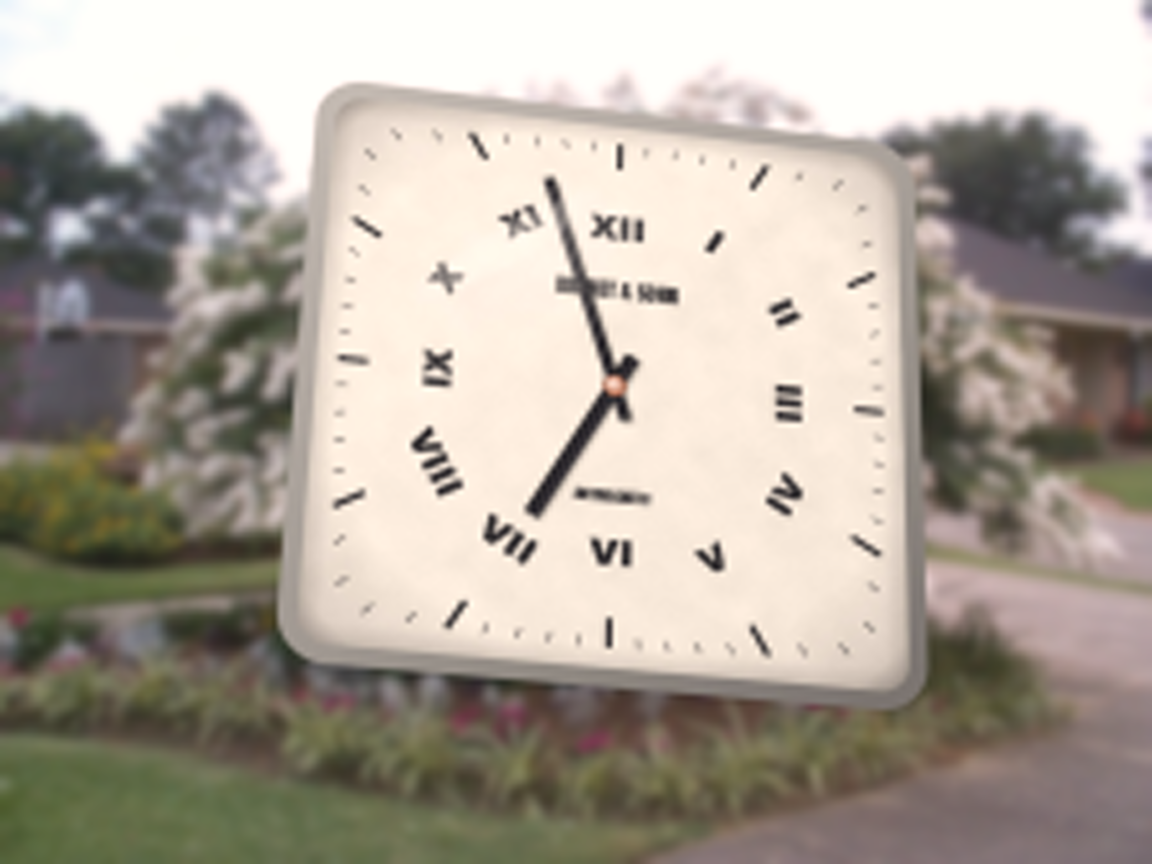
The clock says 6:57
